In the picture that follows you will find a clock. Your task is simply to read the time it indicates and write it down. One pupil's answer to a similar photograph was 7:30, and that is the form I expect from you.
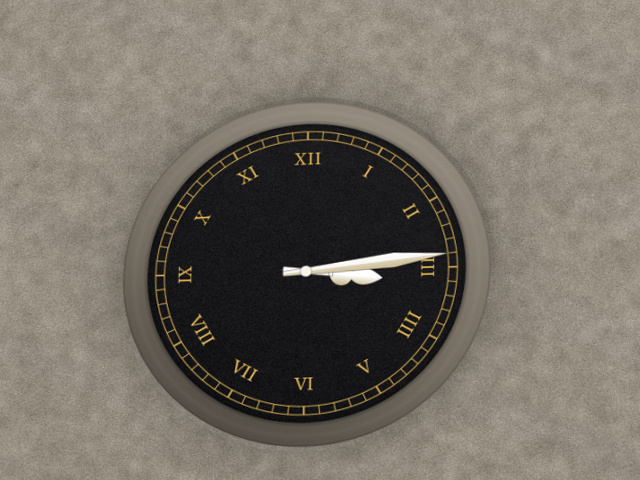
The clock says 3:14
